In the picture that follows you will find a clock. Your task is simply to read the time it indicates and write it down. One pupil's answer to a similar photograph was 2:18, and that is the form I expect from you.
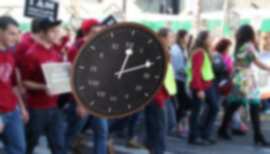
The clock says 12:11
